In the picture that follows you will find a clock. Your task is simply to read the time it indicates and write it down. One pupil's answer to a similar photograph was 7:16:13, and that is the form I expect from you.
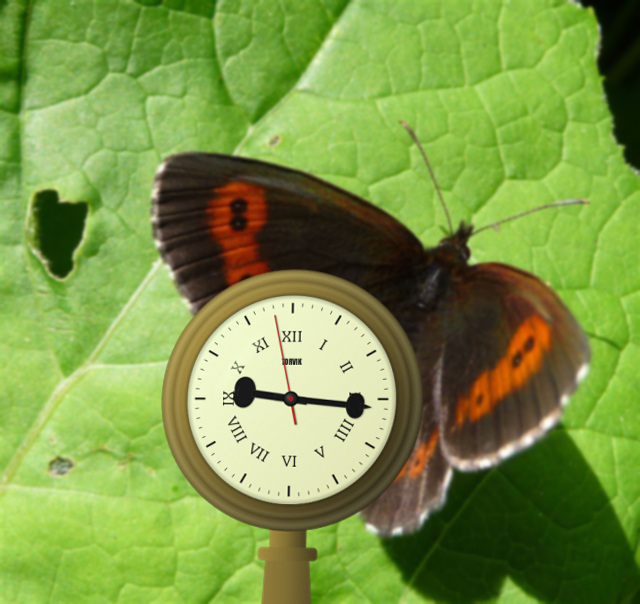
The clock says 9:15:58
